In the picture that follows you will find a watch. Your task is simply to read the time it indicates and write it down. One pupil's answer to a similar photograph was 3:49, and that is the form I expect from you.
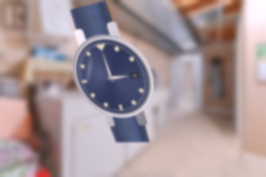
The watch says 3:00
